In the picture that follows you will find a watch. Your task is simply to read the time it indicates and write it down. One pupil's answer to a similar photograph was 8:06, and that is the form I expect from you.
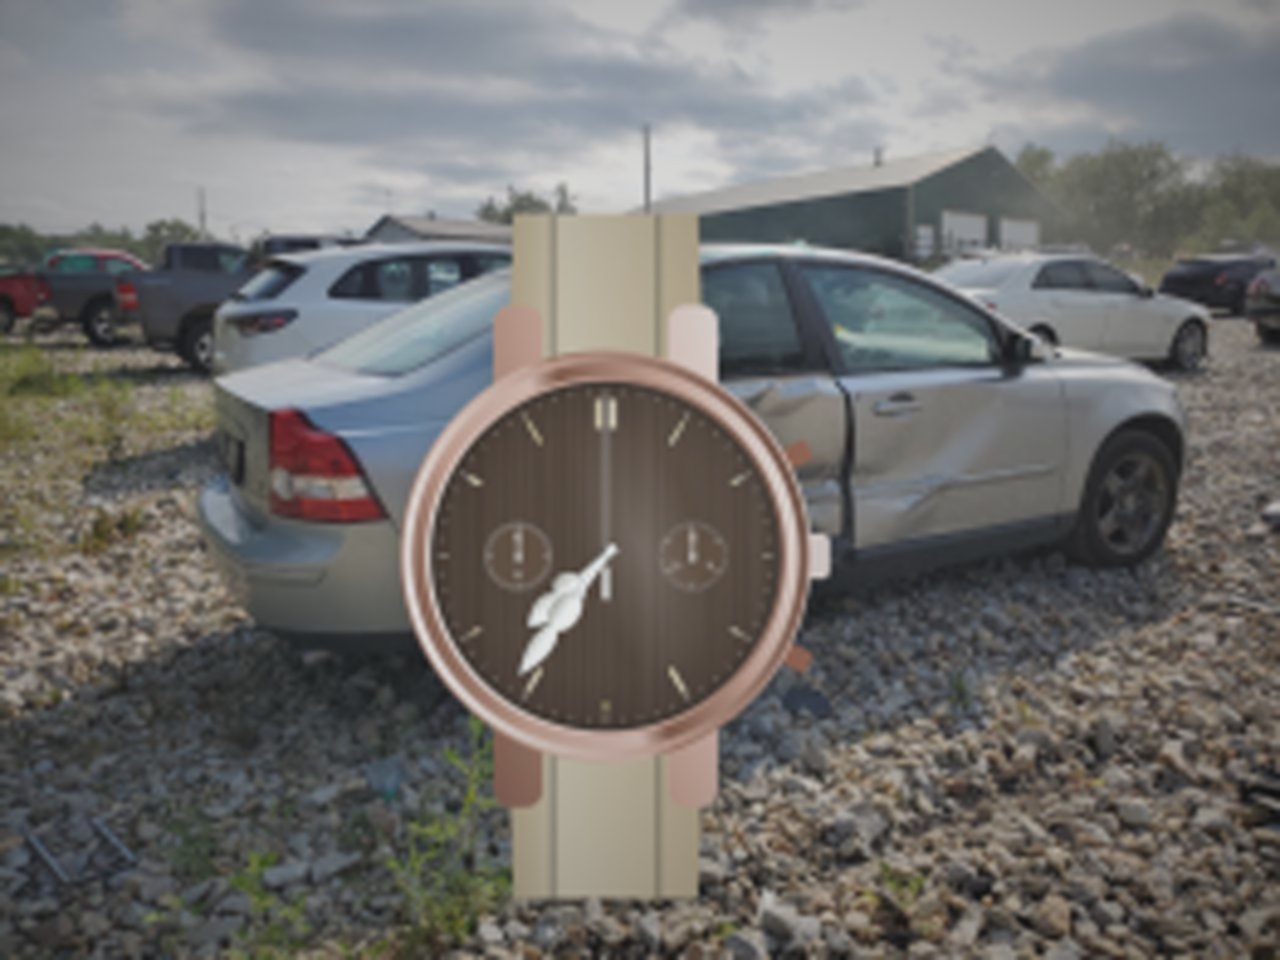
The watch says 7:36
